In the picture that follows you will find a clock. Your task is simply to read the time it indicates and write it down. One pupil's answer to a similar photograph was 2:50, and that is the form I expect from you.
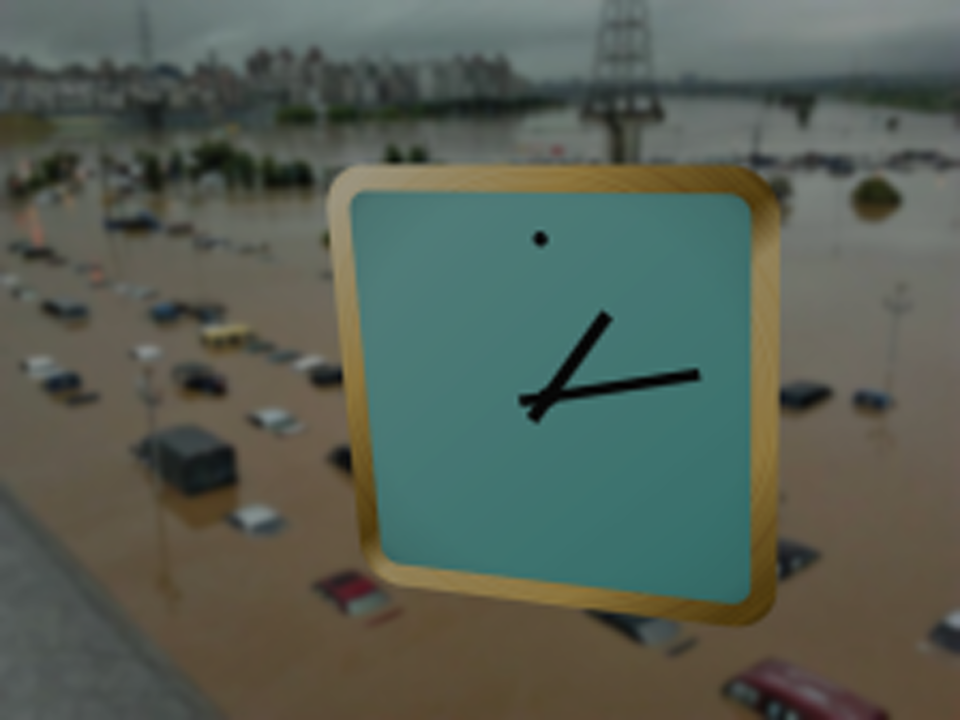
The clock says 1:13
